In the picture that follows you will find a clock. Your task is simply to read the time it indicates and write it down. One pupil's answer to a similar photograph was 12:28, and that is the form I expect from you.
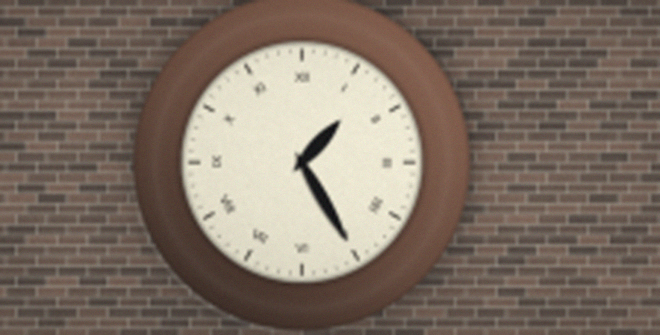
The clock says 1:25
